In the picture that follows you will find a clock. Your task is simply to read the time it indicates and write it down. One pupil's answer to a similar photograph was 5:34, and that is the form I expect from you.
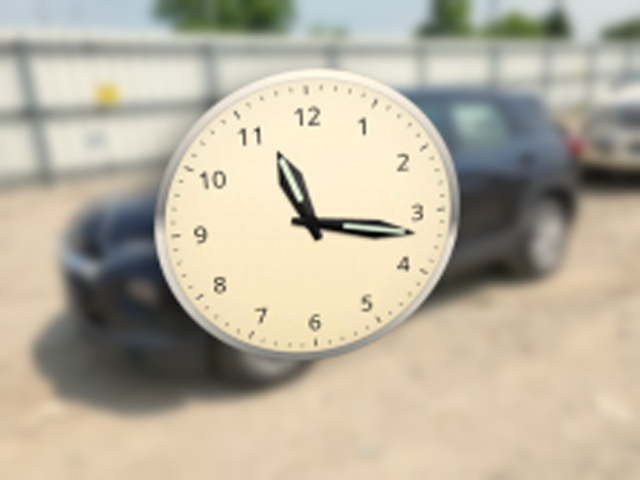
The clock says 11:17
